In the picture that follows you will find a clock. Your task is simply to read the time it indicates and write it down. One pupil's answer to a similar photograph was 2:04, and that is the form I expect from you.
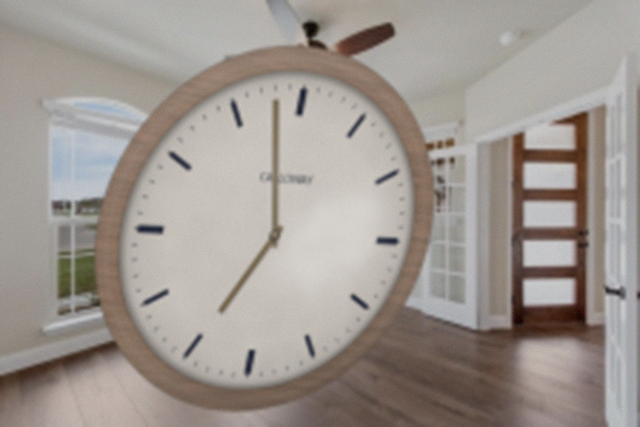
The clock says 6:58
